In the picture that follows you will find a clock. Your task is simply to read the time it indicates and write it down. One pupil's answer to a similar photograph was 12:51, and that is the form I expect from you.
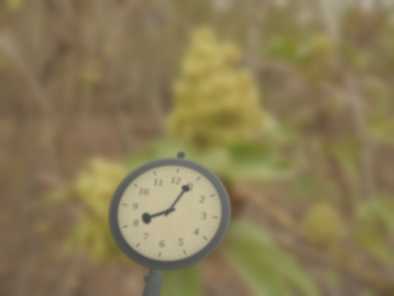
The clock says 8:04
